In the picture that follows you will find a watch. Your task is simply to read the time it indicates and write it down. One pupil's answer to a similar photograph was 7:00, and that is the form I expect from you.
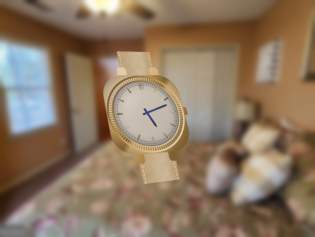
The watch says 5:12
